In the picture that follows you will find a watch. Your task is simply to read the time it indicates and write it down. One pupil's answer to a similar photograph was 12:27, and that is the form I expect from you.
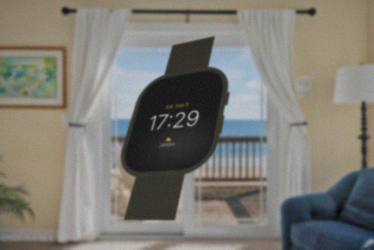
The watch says 17:29
